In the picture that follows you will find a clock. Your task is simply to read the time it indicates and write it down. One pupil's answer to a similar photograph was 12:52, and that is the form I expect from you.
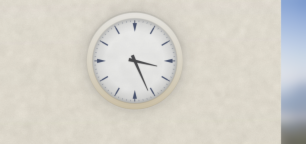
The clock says 3:26
